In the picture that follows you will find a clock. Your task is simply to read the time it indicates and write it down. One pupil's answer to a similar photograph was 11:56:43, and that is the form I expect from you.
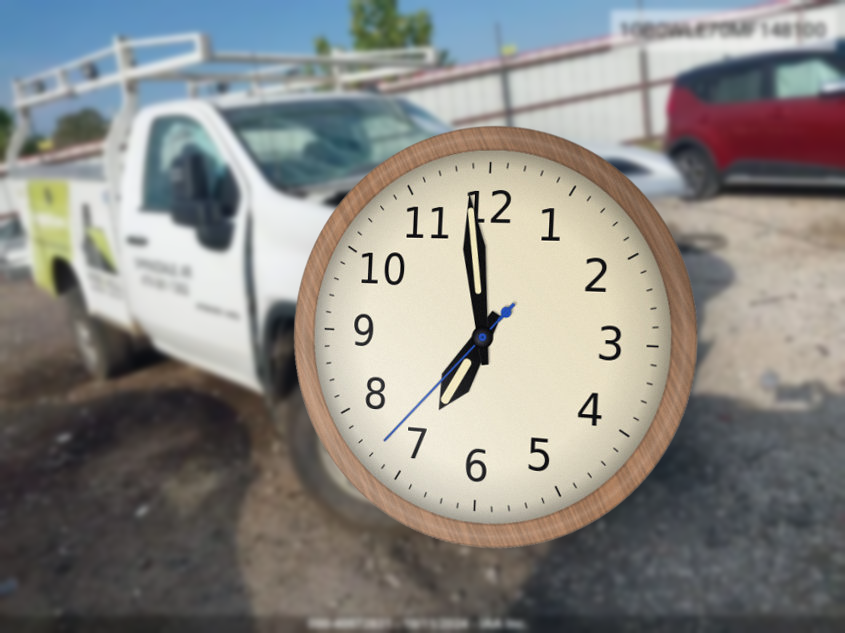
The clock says 6:58:37
